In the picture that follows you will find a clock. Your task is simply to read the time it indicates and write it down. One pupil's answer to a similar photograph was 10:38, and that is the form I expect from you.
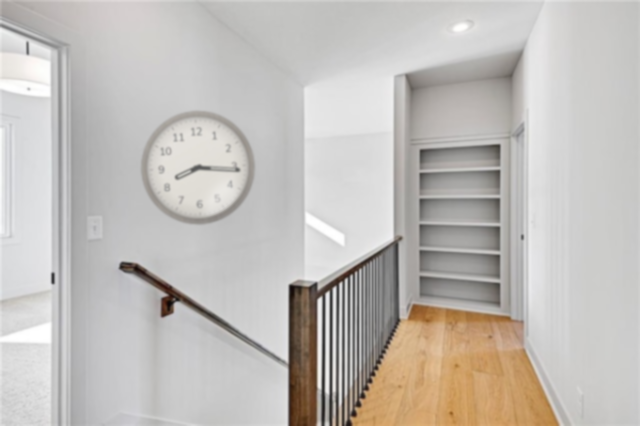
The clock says 8:16
